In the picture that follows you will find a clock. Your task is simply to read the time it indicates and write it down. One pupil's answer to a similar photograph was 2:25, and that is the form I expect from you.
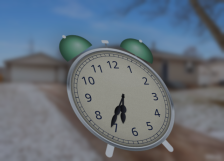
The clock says 6:36
